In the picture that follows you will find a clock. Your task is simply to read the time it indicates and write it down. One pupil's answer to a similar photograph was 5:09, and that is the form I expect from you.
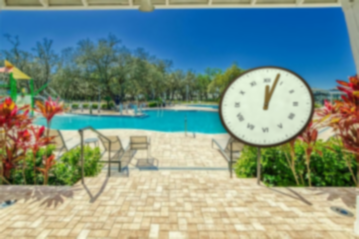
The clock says 12:03
